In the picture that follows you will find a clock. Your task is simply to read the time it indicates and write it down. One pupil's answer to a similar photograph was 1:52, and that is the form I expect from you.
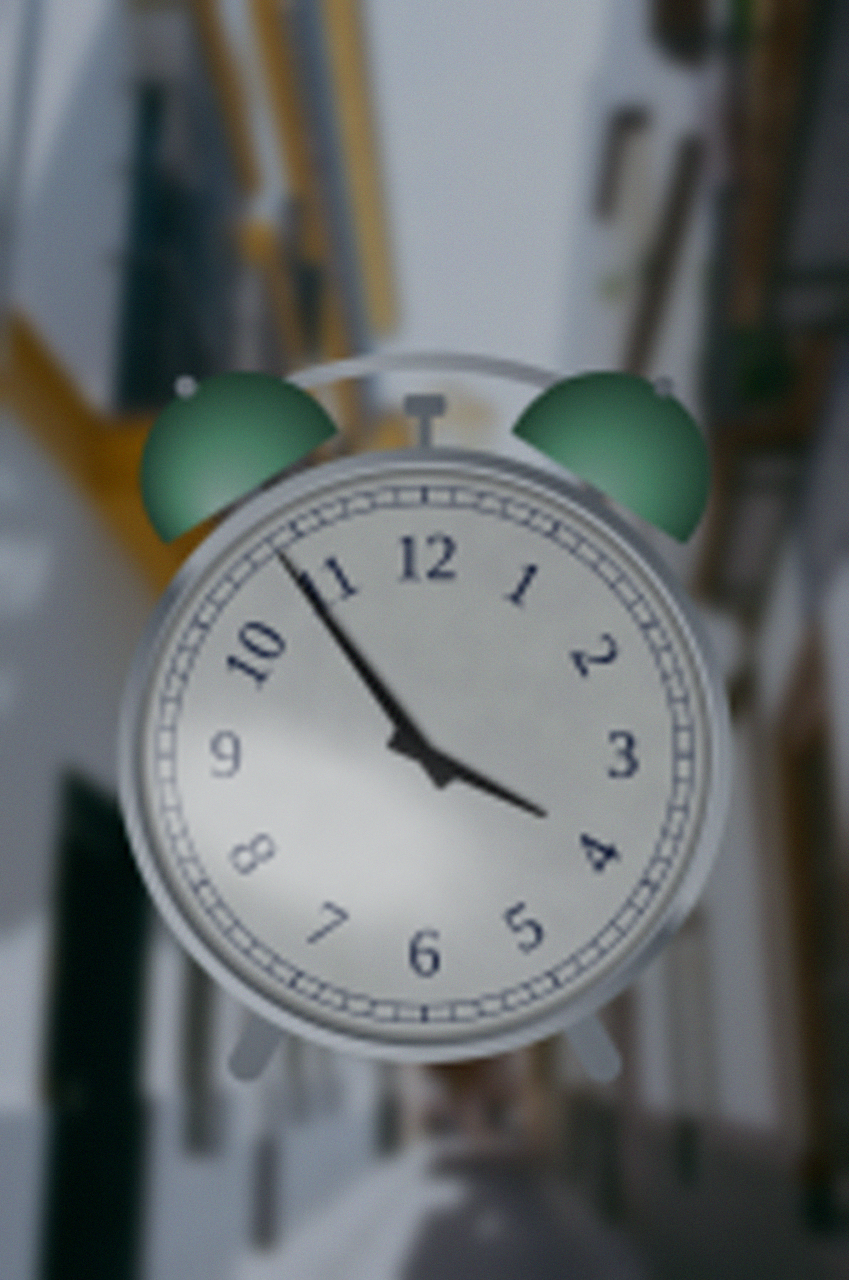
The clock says 3:54
